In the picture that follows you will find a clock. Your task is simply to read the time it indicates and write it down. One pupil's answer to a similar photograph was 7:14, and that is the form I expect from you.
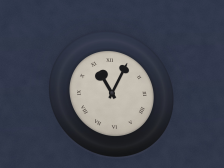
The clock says 11:05
